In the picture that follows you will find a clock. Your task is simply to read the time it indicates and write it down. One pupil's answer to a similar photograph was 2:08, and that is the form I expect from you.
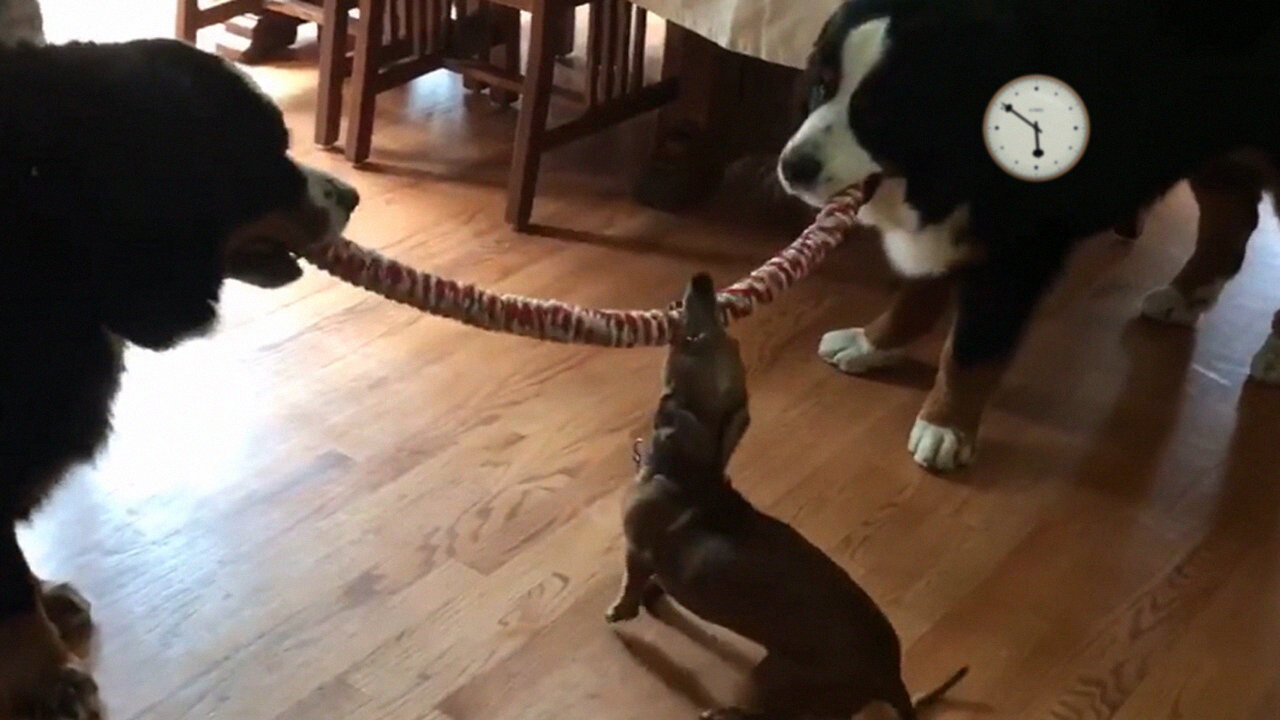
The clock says 5:51
